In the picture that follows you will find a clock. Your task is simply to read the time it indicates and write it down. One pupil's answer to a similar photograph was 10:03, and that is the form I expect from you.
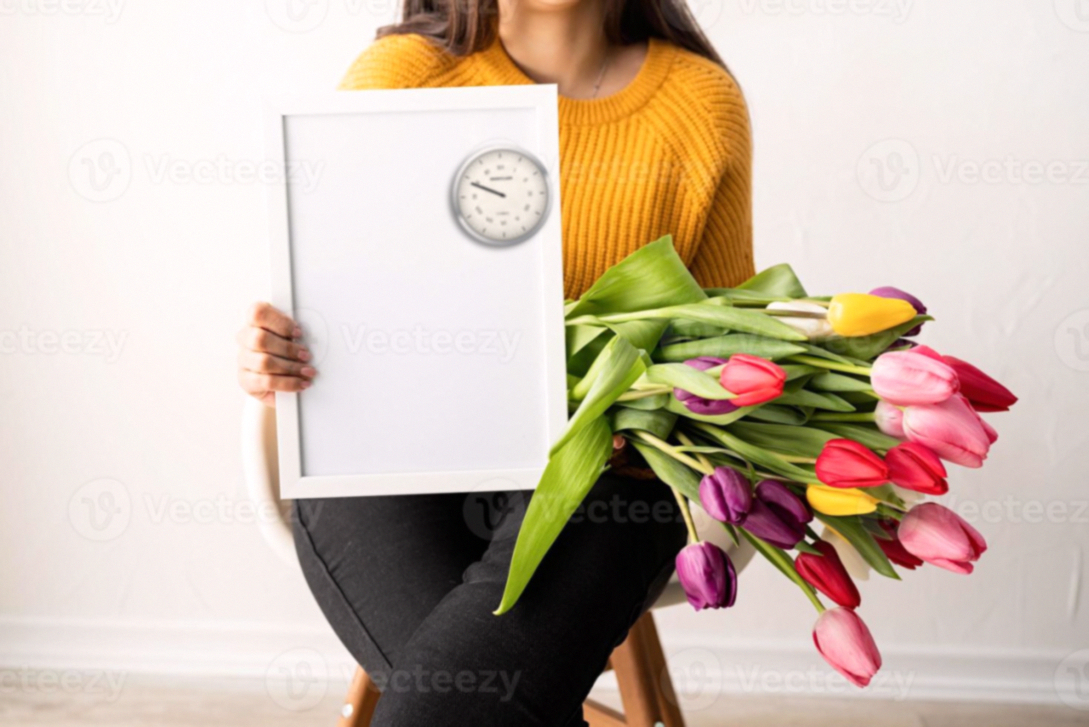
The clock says 9:49
